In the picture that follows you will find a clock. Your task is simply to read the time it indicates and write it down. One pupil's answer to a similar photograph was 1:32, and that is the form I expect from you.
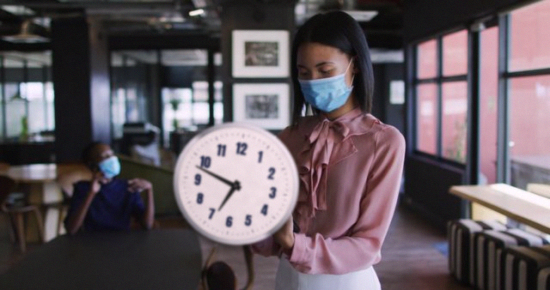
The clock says 6:48
